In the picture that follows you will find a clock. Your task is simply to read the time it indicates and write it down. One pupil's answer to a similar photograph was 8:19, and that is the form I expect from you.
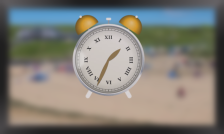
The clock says 1:34
